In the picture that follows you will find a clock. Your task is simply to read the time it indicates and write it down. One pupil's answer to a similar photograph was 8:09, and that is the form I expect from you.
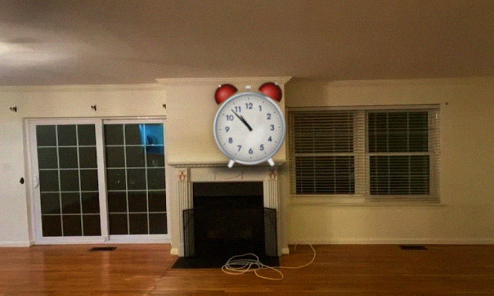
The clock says 10:53
